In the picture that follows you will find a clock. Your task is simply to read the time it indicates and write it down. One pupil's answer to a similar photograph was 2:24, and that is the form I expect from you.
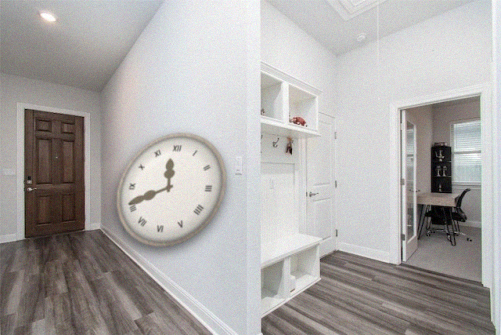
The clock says 11:41
